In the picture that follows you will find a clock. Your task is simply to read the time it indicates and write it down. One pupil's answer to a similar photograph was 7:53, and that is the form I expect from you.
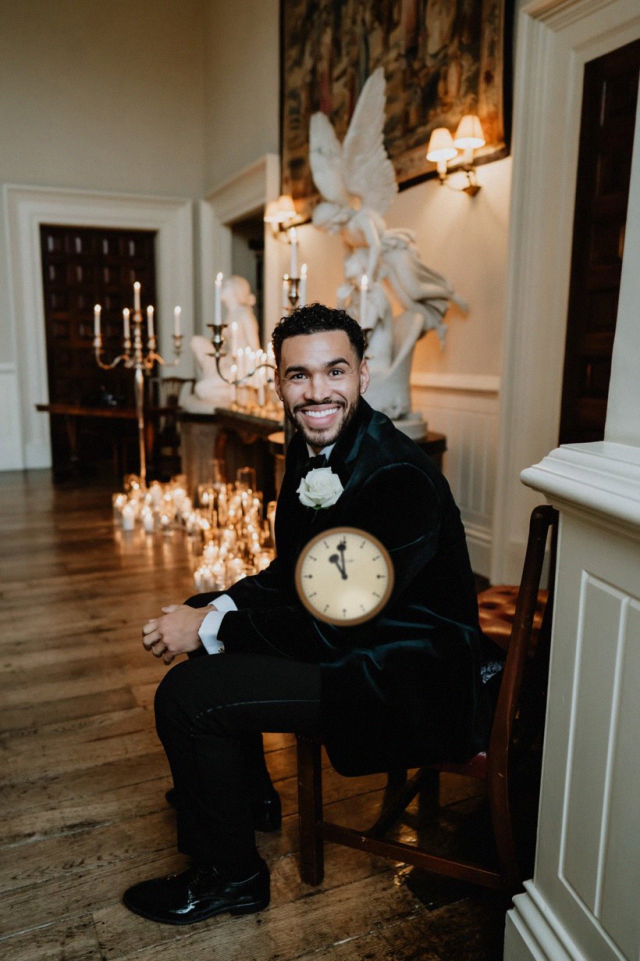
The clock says 10:59
